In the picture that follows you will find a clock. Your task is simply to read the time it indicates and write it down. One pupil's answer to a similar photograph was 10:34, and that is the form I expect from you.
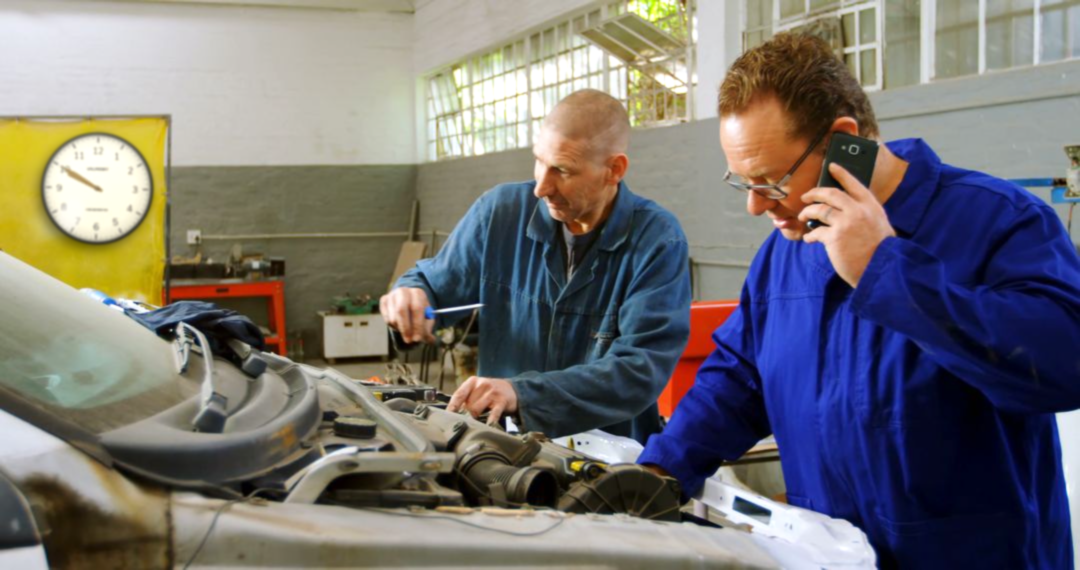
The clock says 9:50
